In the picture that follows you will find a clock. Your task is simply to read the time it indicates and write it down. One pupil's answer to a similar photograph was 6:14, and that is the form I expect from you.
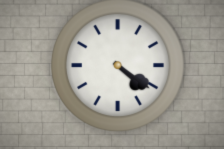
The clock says 4:21
